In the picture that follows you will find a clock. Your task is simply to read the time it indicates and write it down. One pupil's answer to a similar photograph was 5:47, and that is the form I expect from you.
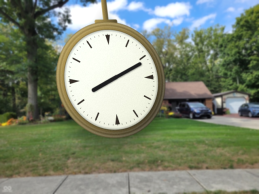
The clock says 8:11
